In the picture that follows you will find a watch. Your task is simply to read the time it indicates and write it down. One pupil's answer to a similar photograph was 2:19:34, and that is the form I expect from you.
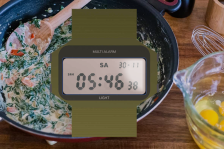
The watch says 5:46:38
